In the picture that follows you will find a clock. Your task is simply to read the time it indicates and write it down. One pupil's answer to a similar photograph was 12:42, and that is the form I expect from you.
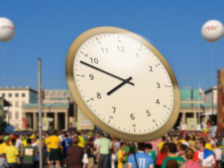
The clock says 7:48
